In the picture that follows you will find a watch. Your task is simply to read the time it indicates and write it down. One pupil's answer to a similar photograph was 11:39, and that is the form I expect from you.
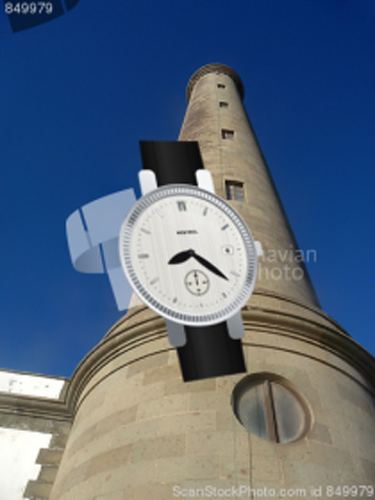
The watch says 8:22
